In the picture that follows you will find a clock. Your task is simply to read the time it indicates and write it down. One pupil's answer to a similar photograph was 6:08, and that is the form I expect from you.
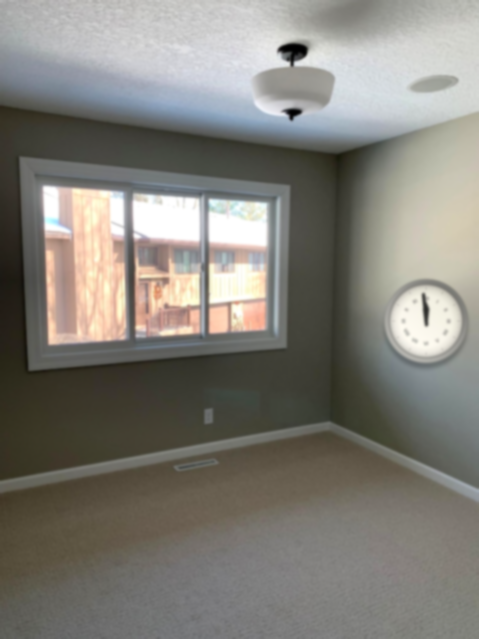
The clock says 11:59
